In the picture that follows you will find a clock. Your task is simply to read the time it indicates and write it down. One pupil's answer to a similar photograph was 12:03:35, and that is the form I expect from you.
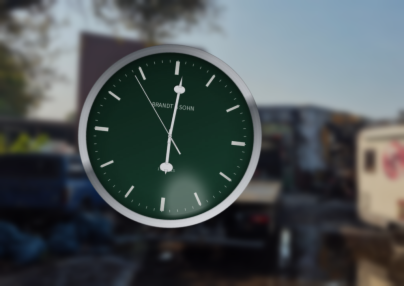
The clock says 6:00:54
